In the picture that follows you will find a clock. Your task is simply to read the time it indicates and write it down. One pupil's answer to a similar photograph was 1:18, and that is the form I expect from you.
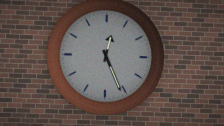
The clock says 12:26
